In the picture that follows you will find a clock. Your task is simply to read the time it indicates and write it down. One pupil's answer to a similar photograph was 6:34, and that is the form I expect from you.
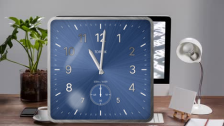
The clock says 11:01
